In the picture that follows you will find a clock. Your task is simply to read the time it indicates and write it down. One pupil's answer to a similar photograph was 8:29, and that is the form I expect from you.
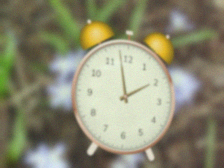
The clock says 1:58
